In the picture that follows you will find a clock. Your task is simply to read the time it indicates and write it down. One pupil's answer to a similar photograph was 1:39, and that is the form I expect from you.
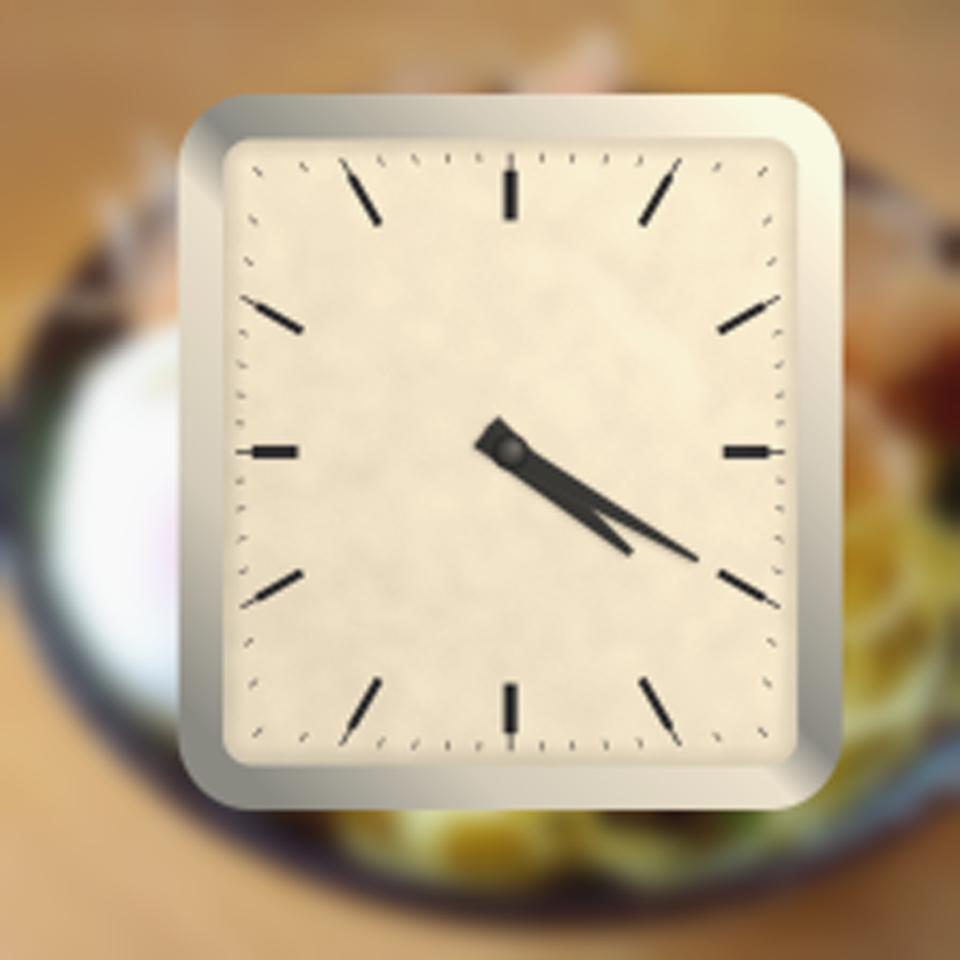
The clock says 4:20
